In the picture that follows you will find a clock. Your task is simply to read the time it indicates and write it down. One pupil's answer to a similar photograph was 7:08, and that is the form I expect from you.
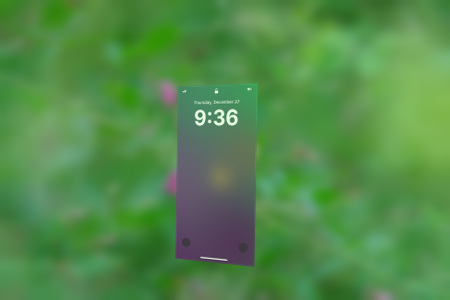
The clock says 9:36
